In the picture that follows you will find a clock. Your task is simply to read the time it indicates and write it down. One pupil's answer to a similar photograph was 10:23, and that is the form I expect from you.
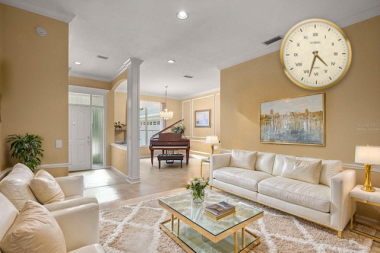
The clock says 4:33
